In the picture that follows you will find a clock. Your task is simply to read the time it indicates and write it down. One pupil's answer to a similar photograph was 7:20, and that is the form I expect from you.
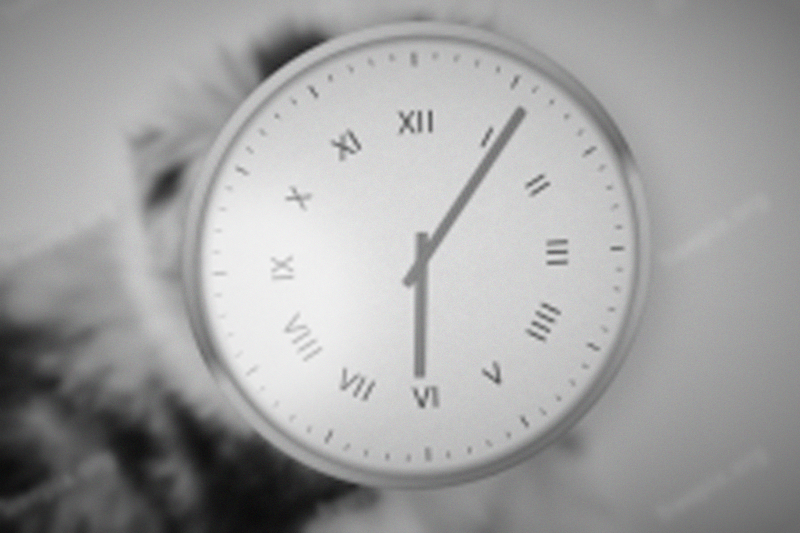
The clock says 6:06
